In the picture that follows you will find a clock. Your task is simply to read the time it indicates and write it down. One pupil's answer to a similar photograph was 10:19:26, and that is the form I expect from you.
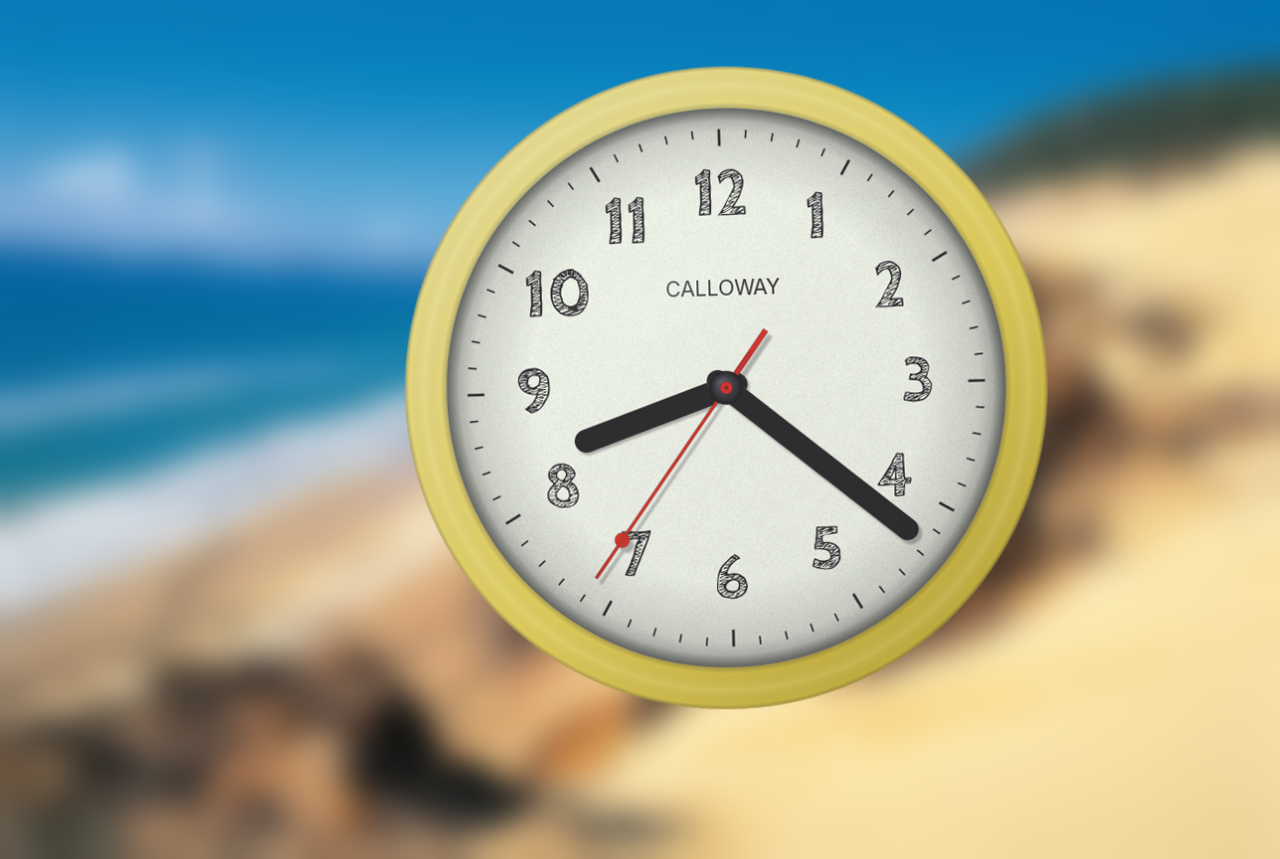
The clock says 8:21:36
